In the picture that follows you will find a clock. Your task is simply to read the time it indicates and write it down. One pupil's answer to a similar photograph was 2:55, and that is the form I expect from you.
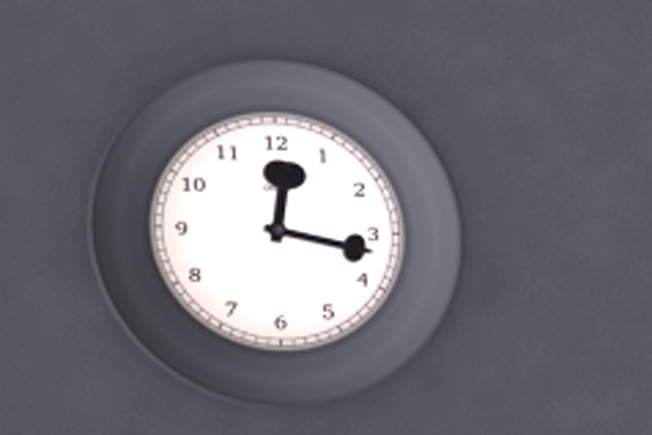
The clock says 12:17
